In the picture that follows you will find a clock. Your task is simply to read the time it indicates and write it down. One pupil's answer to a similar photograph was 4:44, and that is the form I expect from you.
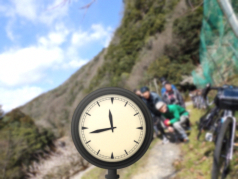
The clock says 11:43
